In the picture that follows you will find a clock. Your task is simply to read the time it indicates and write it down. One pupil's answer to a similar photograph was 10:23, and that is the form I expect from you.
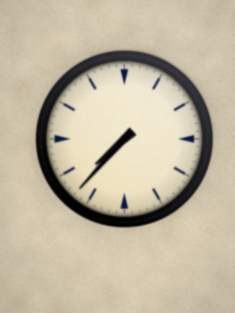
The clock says 7:37
